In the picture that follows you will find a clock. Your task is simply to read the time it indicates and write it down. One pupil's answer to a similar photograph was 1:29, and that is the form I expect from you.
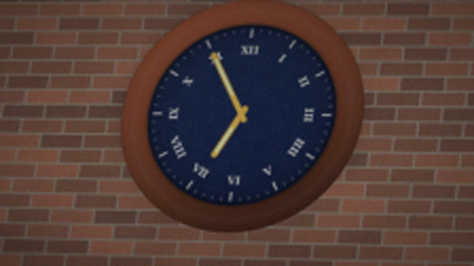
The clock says 6:55
